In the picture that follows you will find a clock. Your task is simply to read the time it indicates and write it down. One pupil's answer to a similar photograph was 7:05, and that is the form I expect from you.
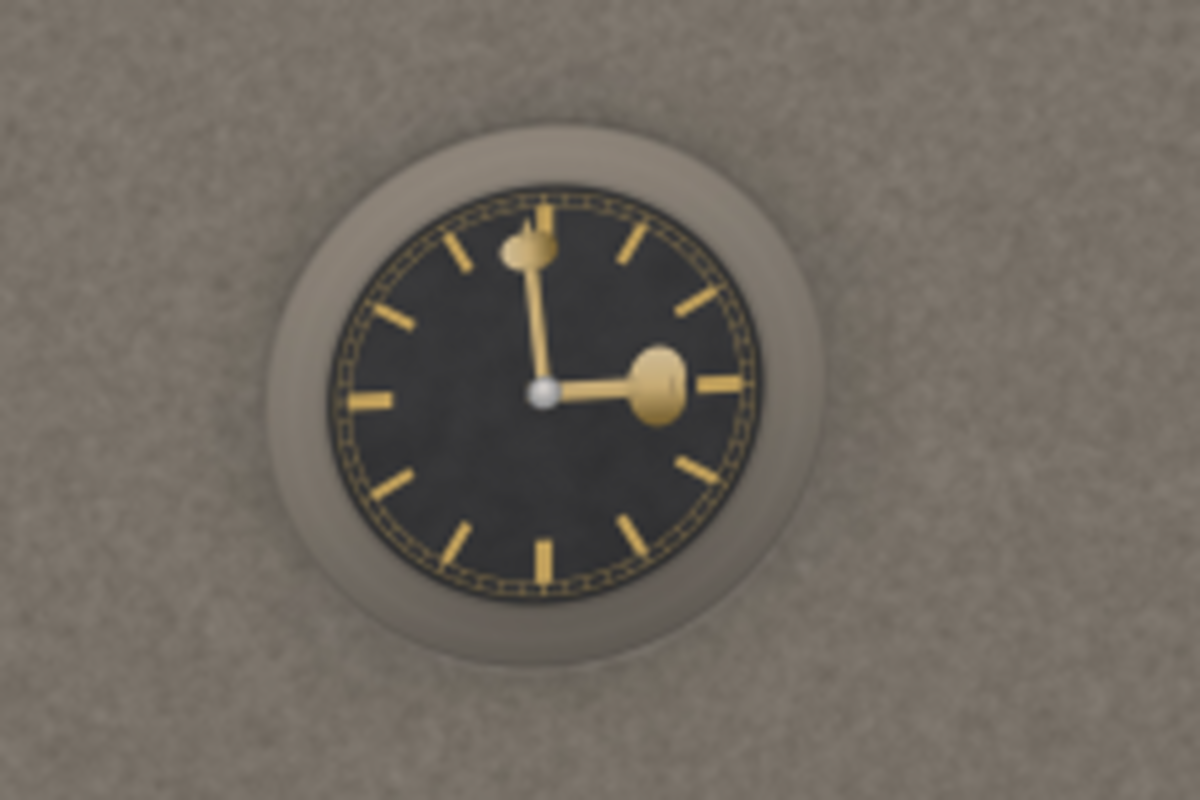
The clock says 2:59
